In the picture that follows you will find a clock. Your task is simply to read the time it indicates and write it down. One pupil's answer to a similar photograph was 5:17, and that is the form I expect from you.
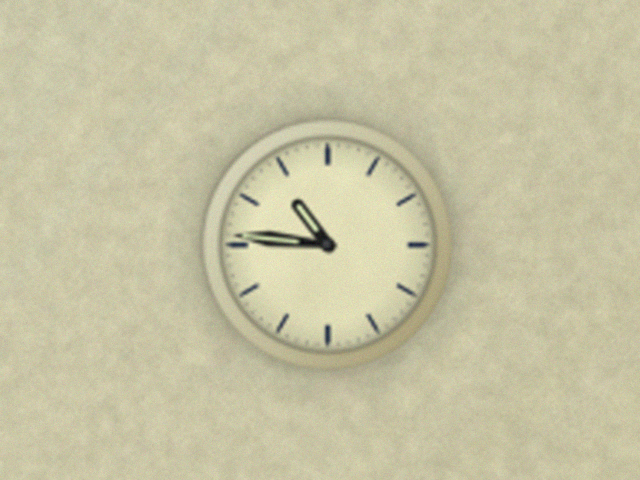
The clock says 10:46
